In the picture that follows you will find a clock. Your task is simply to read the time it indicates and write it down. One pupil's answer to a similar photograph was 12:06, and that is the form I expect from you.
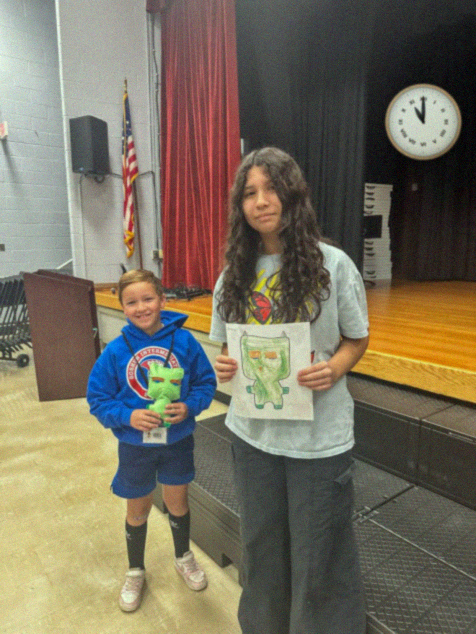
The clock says 11:00
